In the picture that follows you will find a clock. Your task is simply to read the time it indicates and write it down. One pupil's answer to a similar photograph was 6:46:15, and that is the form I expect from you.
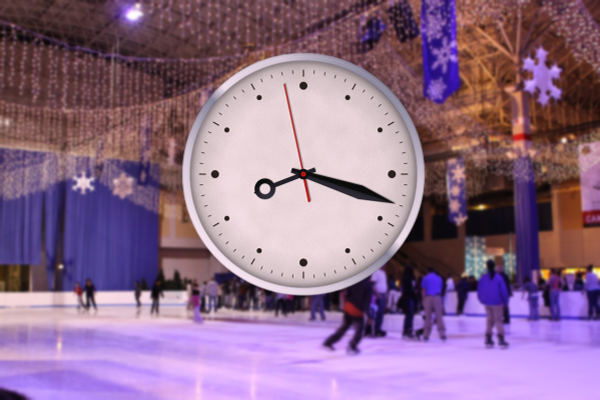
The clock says 8:17:58
